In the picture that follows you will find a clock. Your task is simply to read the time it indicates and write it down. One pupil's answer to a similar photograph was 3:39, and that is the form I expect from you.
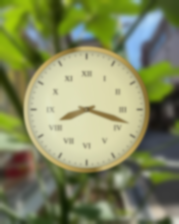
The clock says 8:18
